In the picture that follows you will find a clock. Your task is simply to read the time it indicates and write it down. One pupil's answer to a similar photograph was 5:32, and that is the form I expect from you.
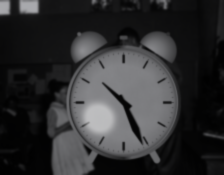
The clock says 10:26
